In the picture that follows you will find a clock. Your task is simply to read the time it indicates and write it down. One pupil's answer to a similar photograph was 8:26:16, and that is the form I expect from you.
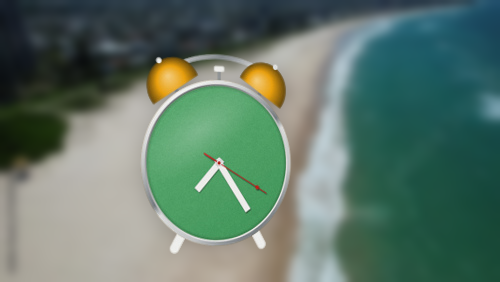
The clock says 7:24:20
